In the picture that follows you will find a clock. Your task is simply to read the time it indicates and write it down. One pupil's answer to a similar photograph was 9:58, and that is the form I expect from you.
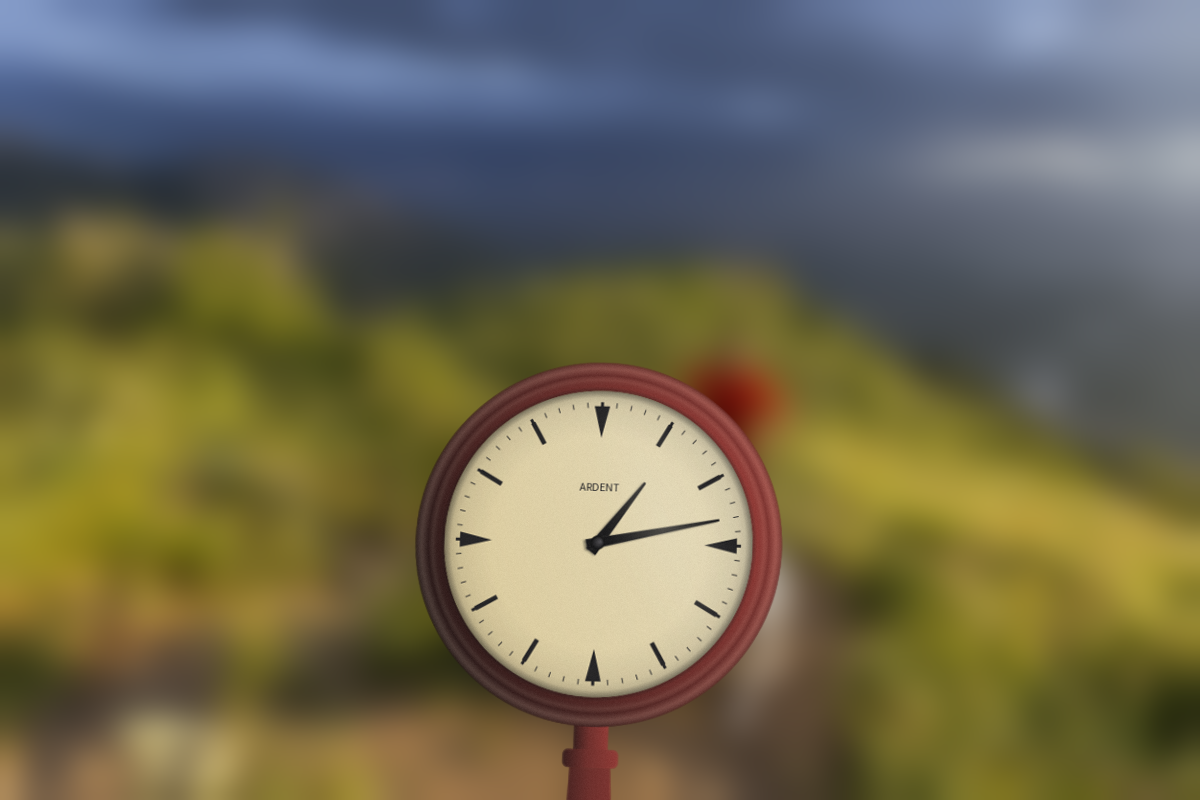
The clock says 1:13
